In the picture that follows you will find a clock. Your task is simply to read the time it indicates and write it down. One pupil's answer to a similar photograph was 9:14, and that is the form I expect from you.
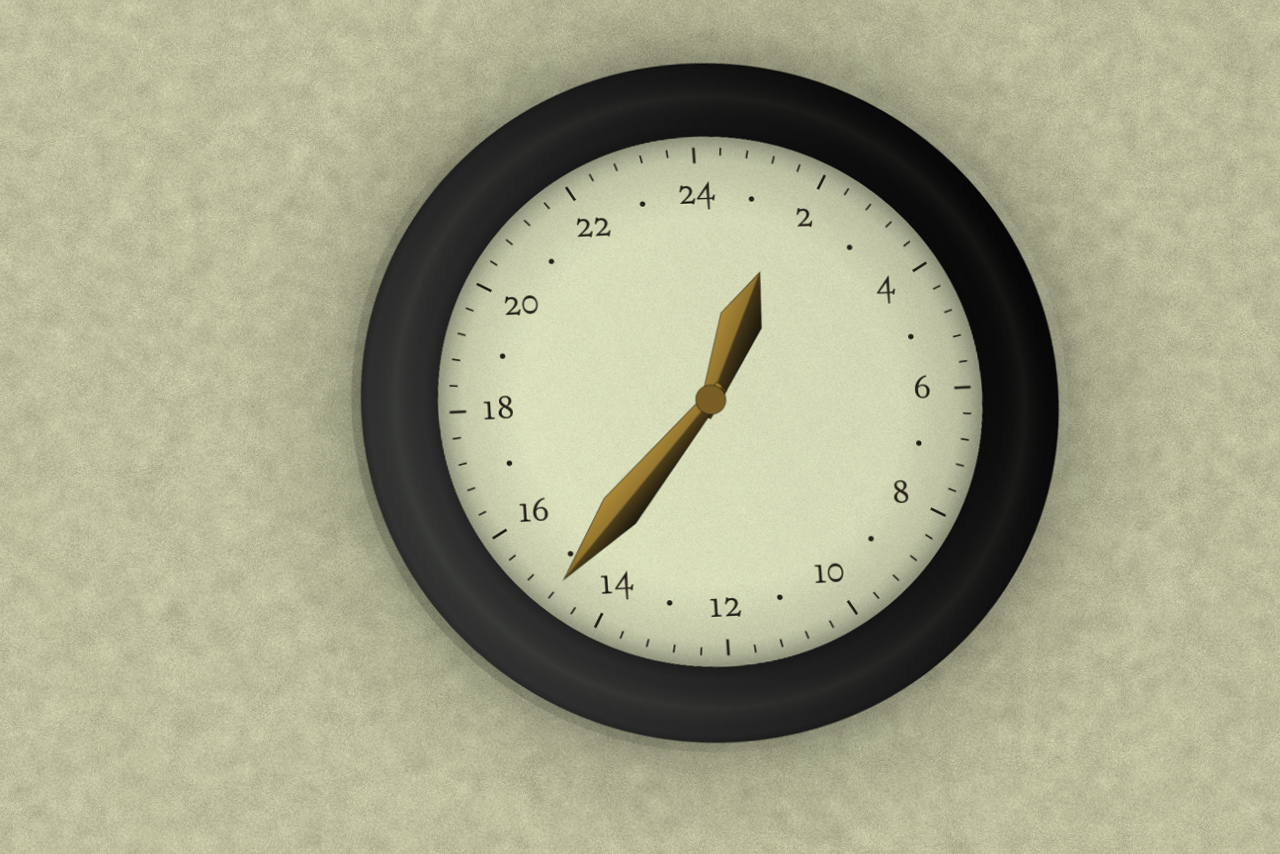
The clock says 1:37
